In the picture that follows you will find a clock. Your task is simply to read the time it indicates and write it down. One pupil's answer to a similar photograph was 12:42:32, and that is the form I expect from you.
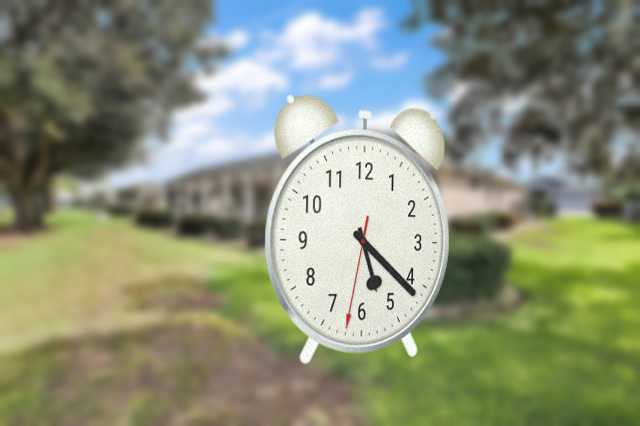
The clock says 5:21:32
